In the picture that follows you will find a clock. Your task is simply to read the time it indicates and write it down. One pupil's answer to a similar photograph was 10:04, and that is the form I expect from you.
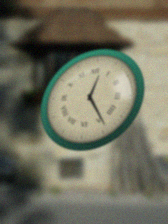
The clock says 12:24
